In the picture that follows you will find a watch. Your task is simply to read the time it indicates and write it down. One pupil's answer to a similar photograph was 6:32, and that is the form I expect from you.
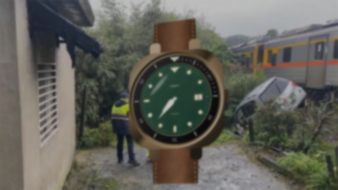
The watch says 7:37
